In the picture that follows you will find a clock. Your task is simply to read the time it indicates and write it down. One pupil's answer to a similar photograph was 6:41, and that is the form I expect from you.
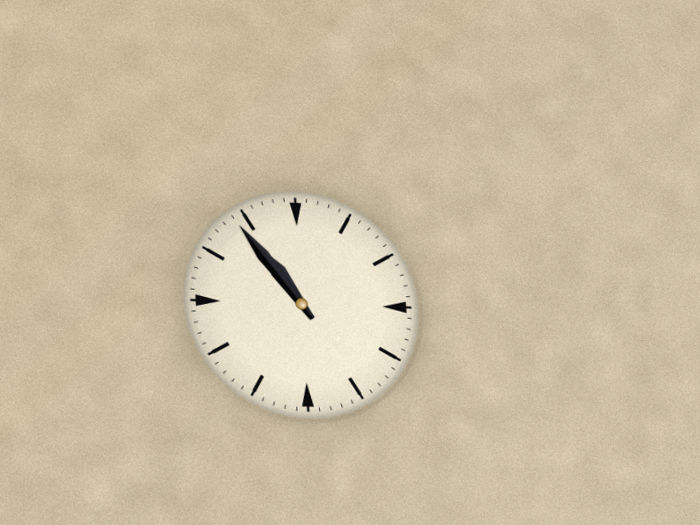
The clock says 10:54
